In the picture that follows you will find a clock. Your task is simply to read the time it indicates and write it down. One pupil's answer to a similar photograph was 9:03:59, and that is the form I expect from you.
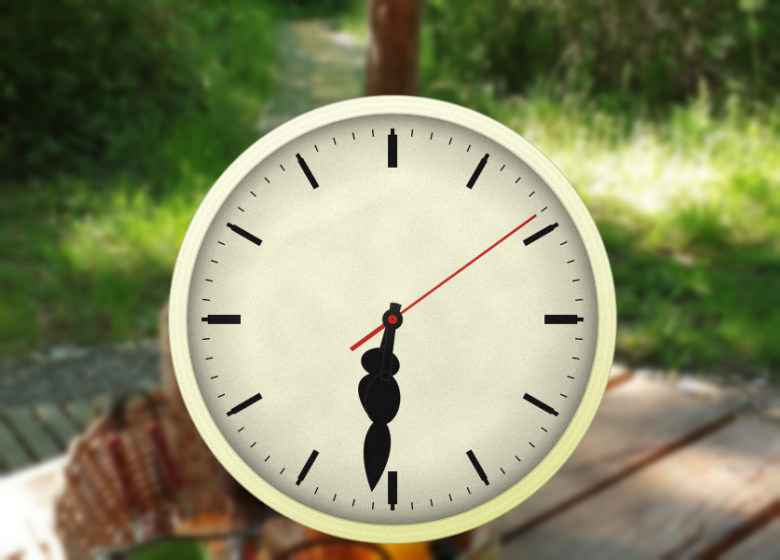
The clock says 6:31:09
